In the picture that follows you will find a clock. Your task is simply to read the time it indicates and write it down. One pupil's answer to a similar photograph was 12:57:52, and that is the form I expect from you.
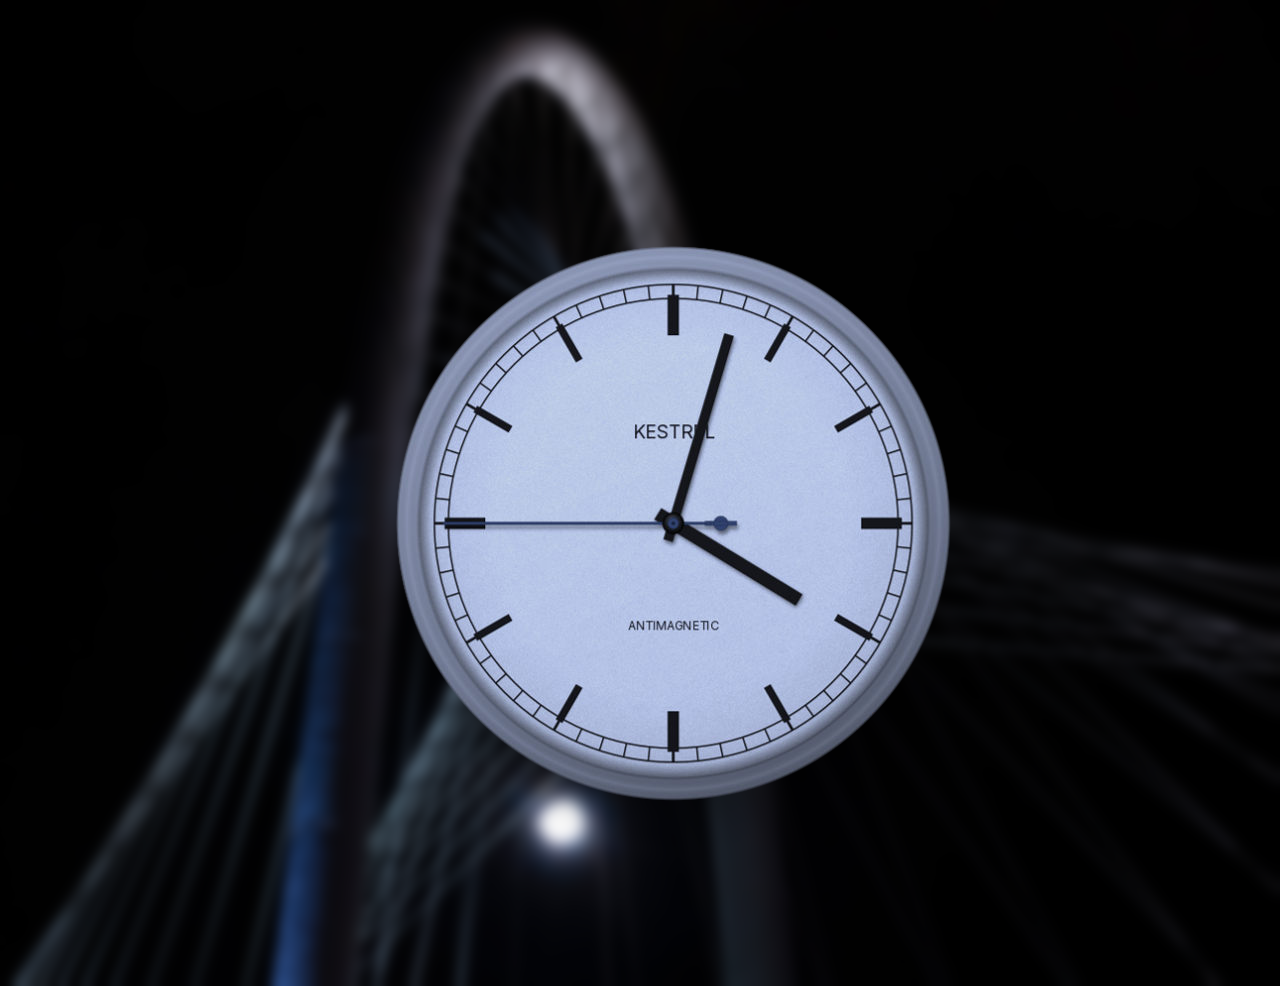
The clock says 4:02:45
